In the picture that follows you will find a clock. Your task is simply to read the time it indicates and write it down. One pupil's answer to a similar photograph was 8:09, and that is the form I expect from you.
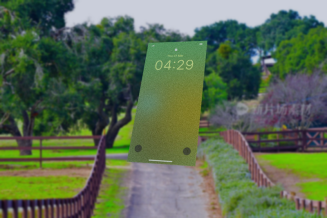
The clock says 4:29
